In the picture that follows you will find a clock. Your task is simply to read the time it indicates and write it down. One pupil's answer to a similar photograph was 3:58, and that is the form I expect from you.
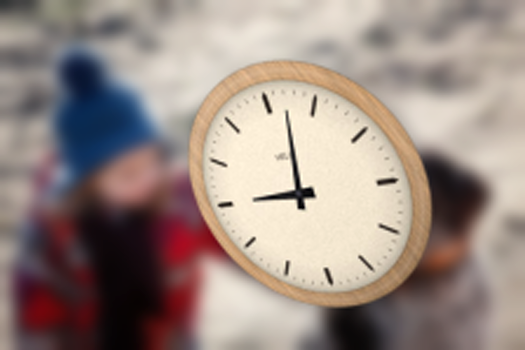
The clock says 9:02
